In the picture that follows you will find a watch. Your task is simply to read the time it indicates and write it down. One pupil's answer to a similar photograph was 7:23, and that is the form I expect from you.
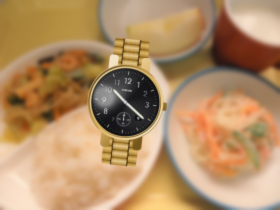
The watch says 10:21
